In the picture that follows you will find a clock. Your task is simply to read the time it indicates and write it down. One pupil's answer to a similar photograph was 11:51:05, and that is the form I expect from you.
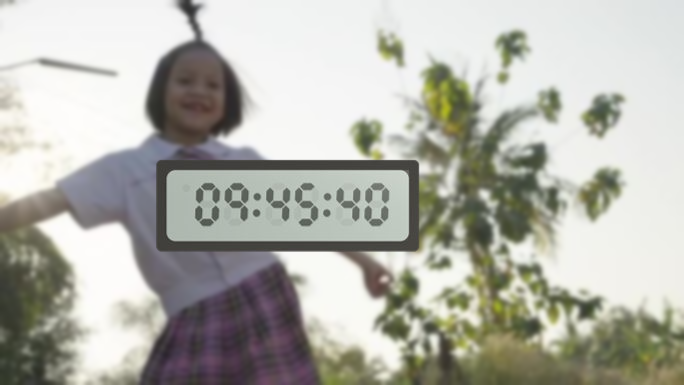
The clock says 9:45:40
